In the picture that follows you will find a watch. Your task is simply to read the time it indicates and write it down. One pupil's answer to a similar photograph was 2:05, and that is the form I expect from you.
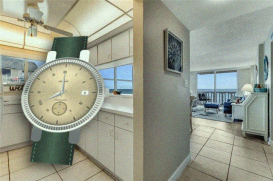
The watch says 8:00
